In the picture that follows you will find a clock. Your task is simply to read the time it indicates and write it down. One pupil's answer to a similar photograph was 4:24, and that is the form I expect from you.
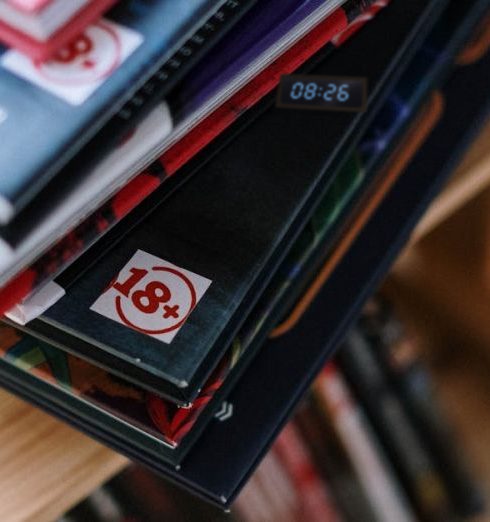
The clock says 8:26
